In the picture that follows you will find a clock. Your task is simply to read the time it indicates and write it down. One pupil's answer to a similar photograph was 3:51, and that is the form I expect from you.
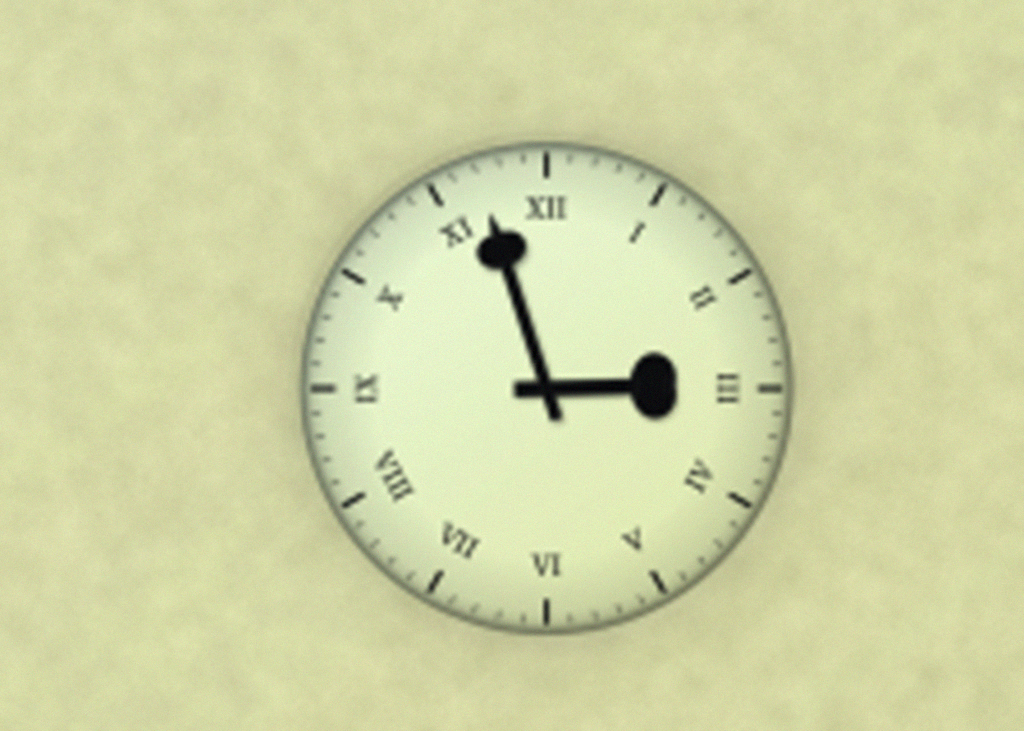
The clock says 2:57
